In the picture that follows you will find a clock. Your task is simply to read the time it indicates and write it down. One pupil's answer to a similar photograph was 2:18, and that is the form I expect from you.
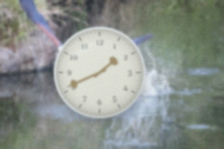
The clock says 1:41
